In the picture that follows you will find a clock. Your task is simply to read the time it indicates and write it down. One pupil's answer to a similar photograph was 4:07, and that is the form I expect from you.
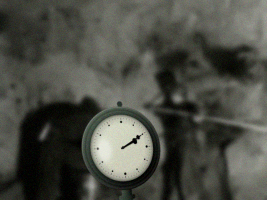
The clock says 2:10
